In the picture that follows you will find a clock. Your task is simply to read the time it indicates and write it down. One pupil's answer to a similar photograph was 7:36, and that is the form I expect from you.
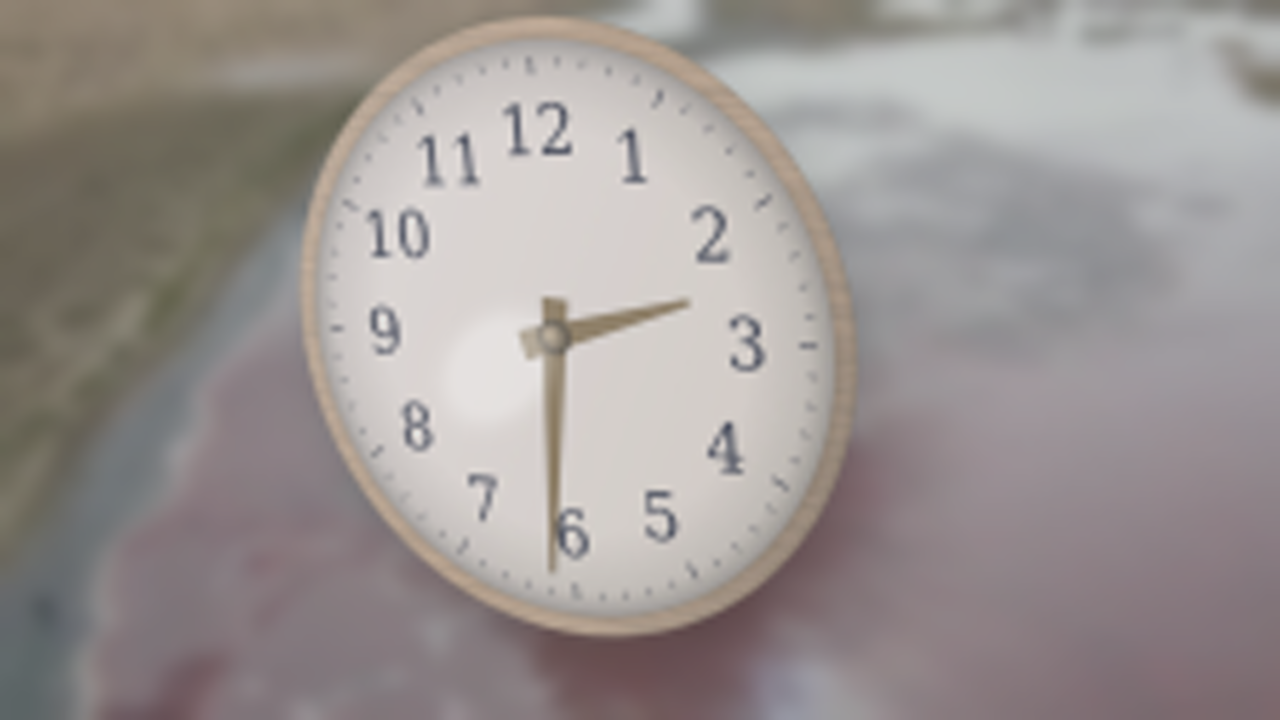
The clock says 2:31
